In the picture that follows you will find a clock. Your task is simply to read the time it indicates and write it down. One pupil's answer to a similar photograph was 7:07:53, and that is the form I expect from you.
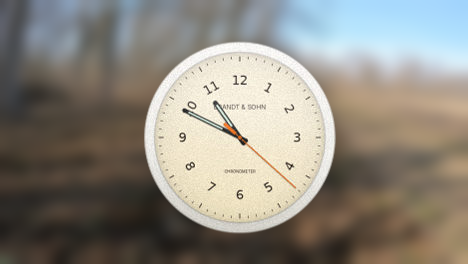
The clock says 10:49:22
